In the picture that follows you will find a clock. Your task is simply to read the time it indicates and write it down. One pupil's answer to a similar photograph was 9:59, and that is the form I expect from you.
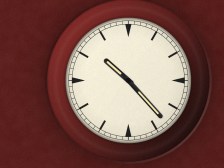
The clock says 10:23
